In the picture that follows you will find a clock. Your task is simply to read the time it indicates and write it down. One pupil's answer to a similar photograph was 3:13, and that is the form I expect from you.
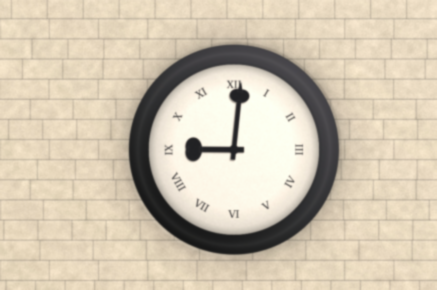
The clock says 9:01
